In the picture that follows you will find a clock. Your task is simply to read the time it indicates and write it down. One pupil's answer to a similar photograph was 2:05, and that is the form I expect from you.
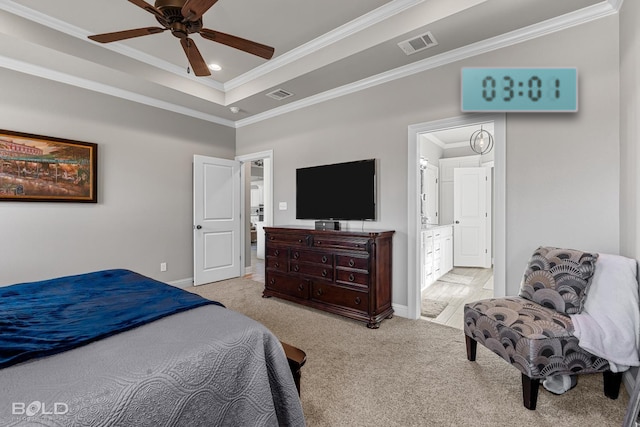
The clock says 3:01
